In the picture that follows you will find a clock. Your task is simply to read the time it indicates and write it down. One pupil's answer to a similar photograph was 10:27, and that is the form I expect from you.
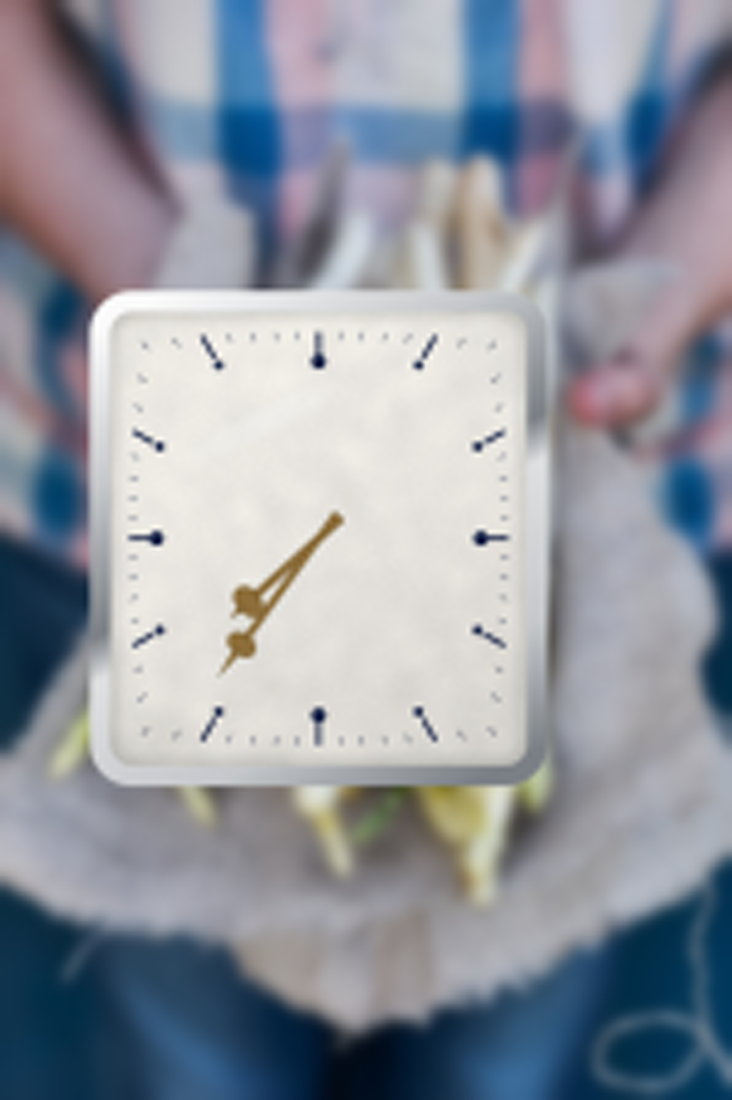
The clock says 7:36
